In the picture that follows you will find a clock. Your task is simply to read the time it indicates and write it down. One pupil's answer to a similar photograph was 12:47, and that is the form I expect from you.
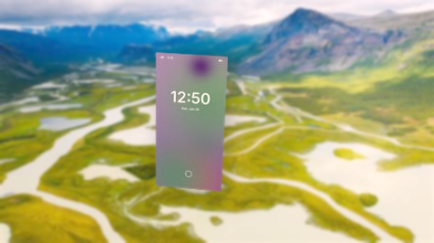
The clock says 12:50
